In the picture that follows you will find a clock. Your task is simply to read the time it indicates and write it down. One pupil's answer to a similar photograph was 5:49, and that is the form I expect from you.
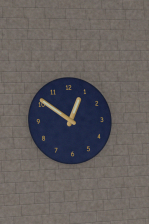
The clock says 12:51
